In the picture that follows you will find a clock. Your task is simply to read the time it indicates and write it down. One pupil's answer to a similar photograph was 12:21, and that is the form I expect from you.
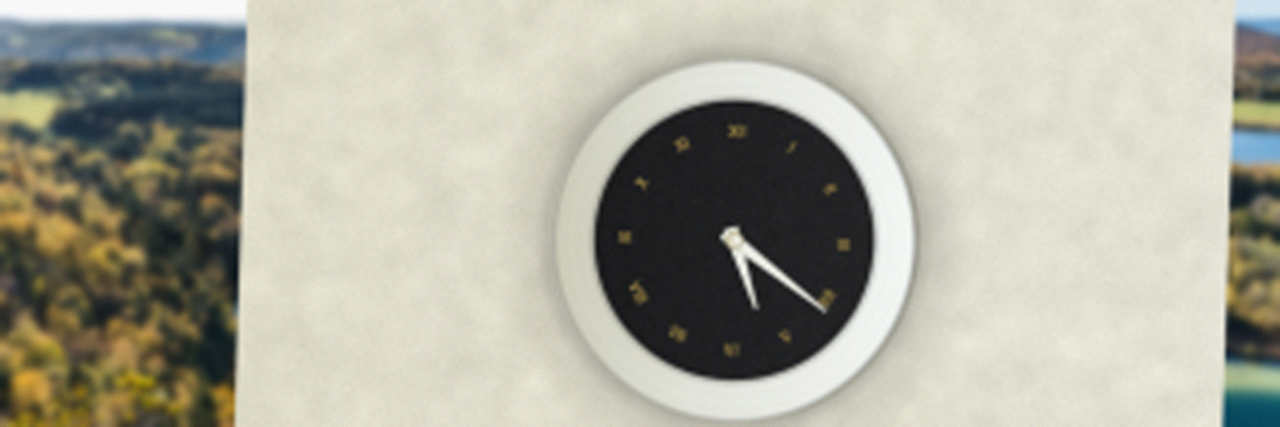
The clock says 5:21
